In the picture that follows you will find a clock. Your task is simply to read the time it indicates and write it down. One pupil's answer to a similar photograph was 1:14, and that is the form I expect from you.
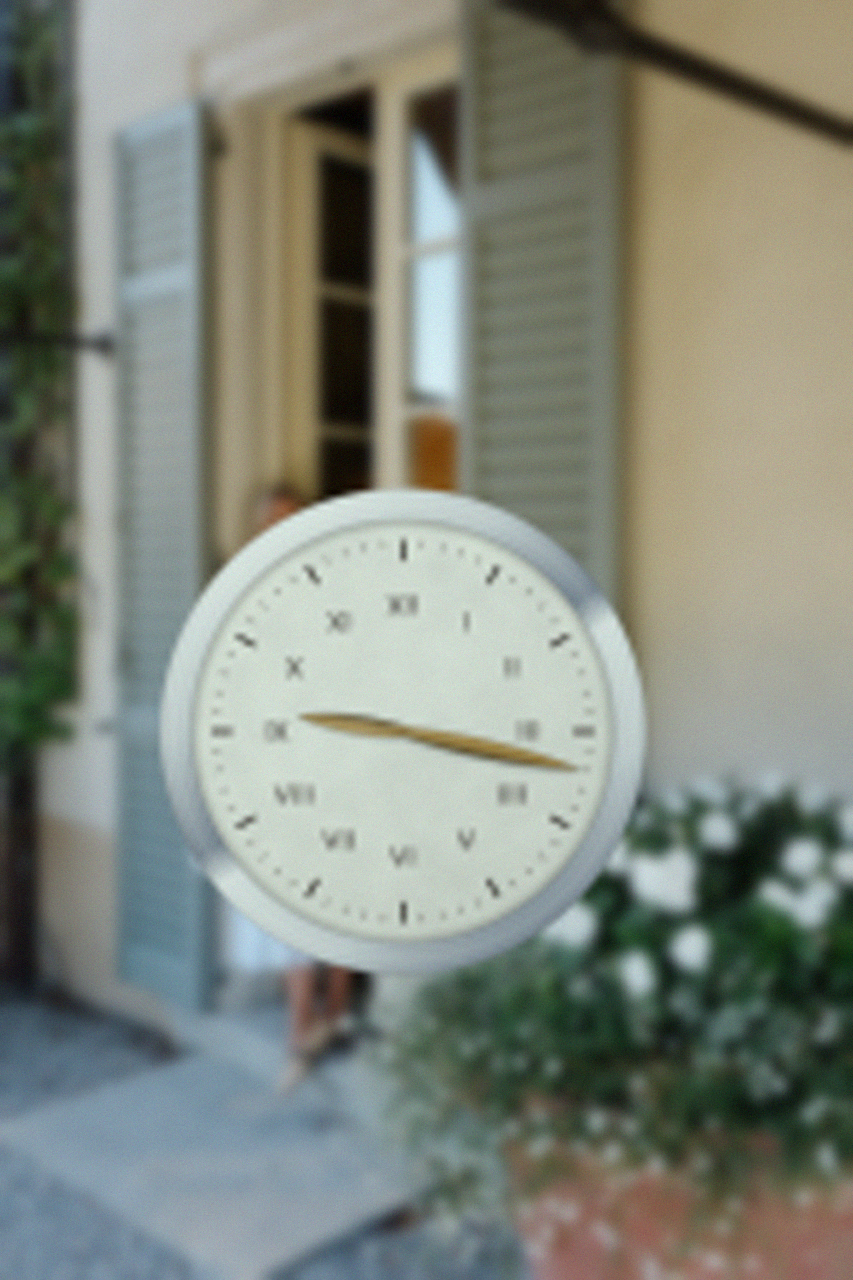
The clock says 9:17
